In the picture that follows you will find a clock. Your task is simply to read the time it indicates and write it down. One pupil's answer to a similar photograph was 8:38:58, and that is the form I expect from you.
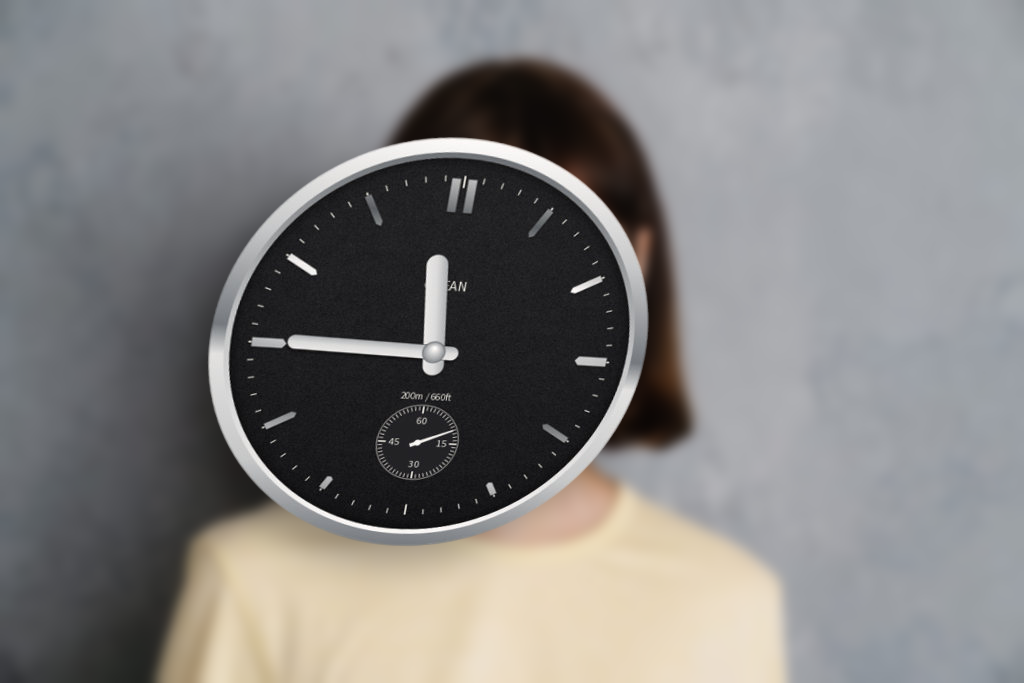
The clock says 11:45:11
